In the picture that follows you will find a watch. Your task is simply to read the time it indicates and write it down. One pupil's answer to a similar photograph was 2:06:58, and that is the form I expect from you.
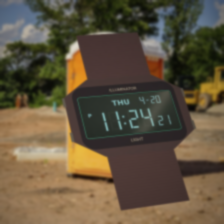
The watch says 11:24:21
